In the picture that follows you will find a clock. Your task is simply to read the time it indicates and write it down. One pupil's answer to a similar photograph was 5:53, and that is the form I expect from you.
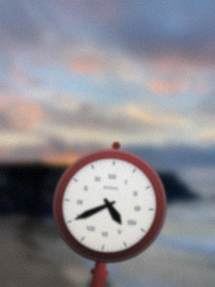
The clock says 4:40
